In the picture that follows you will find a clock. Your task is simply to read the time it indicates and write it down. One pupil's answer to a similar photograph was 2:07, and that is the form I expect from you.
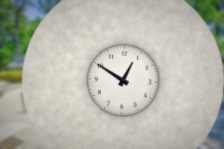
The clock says 12:50
